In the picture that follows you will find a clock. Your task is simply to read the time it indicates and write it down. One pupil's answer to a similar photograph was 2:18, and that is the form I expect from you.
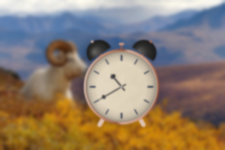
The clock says 10:40
